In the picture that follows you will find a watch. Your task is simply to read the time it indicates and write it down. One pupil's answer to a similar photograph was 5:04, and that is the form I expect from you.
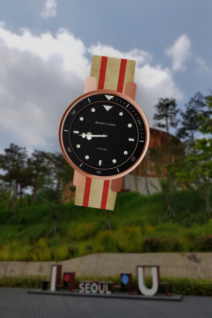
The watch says 8:44
